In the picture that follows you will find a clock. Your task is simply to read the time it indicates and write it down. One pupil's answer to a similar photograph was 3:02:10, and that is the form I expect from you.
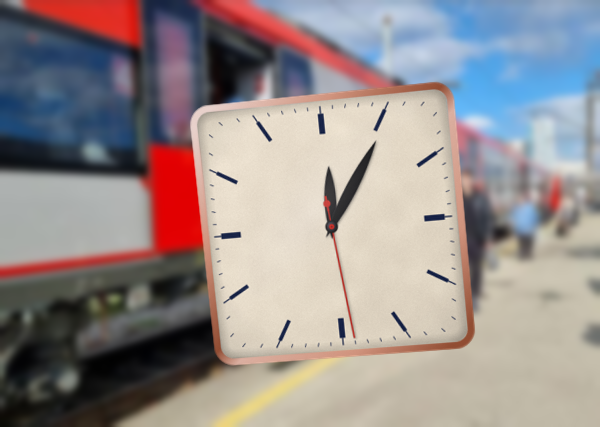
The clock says 12:05:29
